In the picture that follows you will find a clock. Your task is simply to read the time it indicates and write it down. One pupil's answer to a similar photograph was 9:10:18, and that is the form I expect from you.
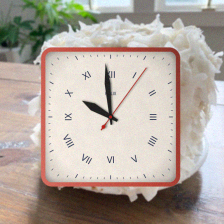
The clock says 9:59:06
